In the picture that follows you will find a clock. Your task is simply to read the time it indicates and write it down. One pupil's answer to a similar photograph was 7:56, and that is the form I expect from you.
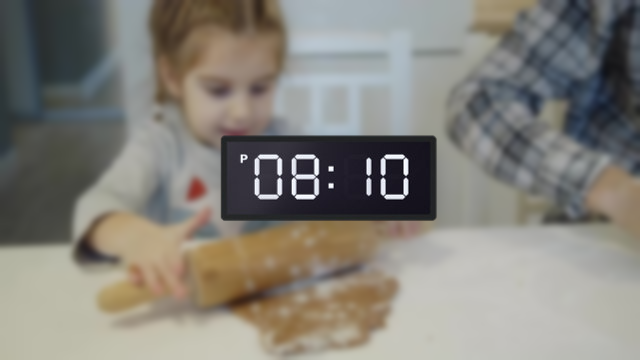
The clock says 8:10
